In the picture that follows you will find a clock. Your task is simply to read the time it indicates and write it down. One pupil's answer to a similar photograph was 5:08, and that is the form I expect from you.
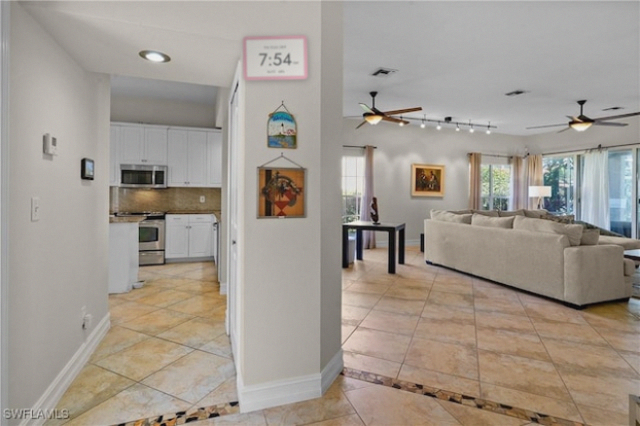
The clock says 7:54
